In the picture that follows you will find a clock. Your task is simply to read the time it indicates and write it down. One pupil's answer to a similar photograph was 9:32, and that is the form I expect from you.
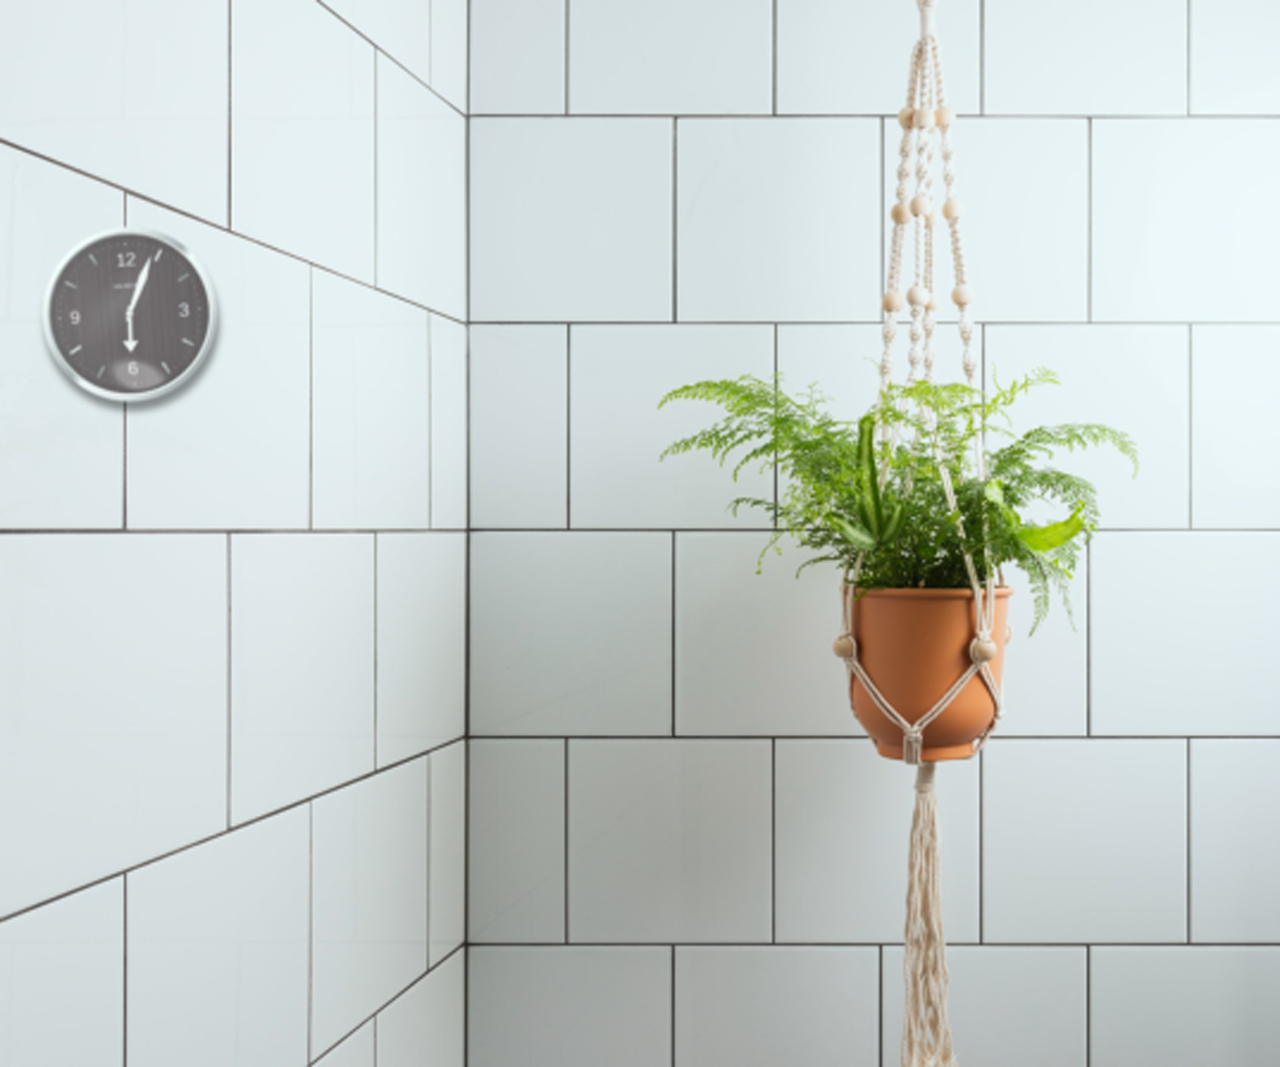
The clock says 6:04
